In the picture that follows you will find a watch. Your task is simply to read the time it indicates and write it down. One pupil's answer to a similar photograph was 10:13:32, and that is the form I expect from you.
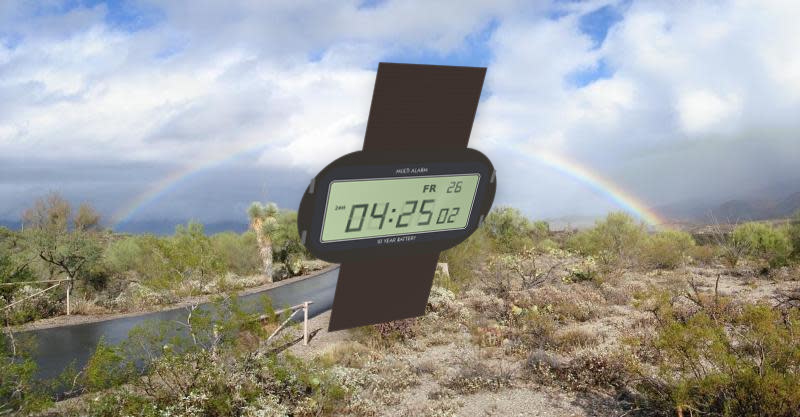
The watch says 4:25:02
